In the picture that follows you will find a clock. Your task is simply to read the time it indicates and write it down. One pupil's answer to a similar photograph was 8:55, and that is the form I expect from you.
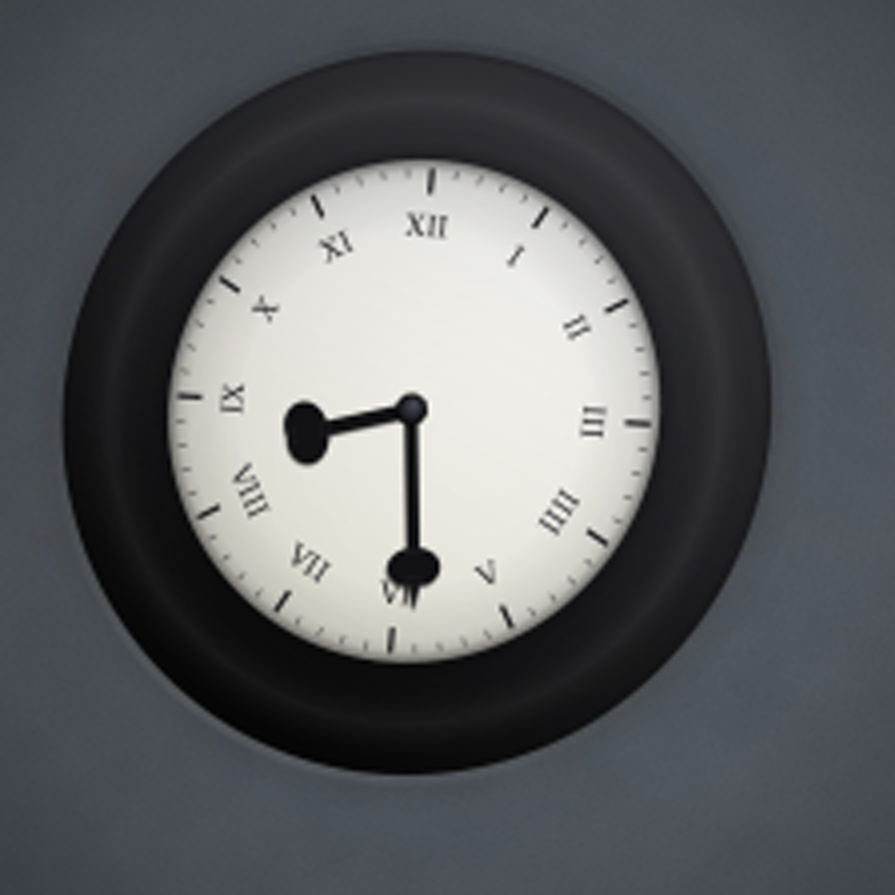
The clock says 8:29
